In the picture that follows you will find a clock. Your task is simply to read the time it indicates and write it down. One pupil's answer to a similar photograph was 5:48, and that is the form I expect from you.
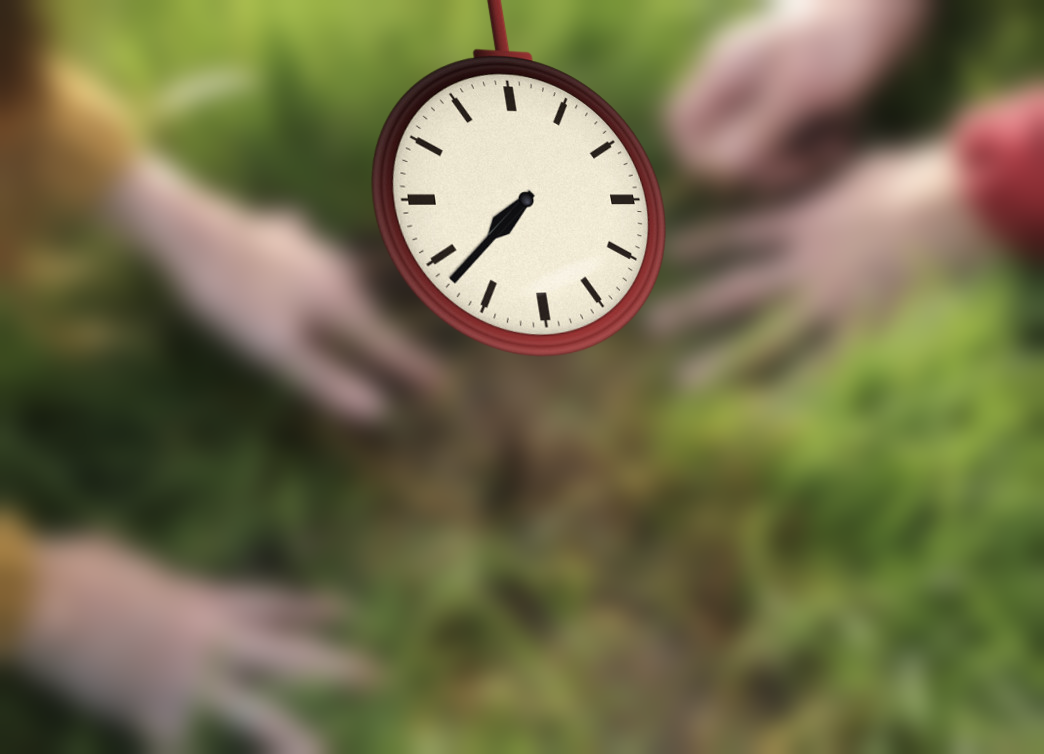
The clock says 7:38
